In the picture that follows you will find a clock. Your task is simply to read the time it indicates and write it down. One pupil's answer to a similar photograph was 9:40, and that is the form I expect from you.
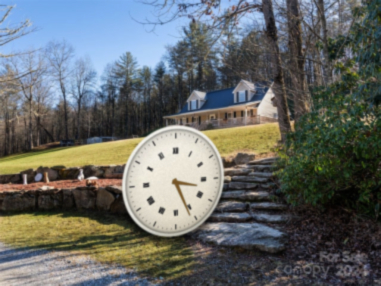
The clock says 3:26
